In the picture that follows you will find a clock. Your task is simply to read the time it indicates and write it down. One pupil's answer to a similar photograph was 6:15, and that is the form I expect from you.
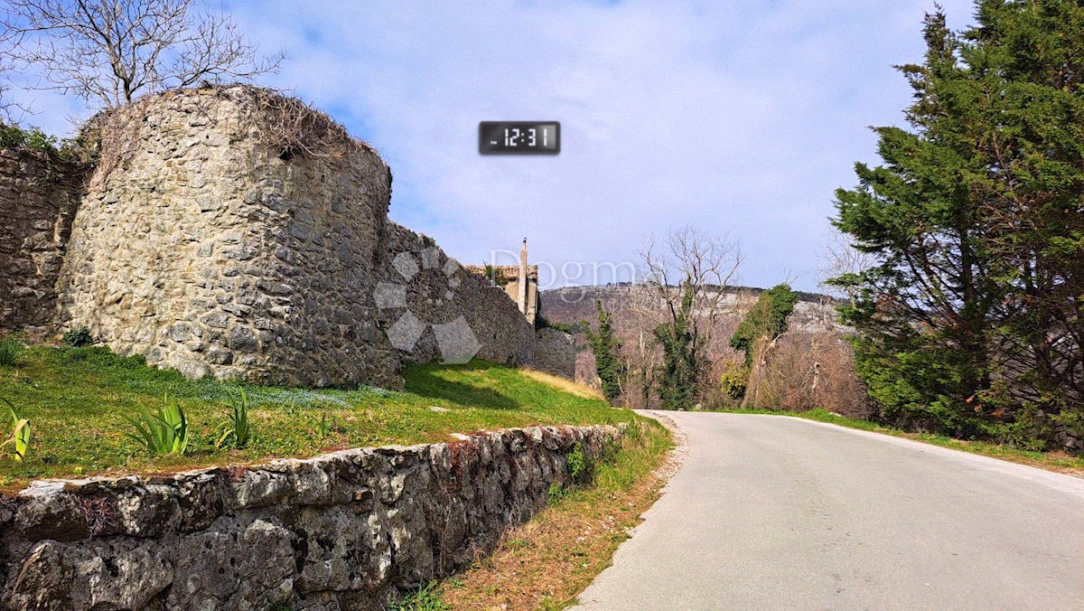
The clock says 12:31
